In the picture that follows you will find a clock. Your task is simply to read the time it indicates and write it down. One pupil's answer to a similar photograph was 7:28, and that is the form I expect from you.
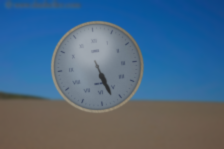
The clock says 5:27
